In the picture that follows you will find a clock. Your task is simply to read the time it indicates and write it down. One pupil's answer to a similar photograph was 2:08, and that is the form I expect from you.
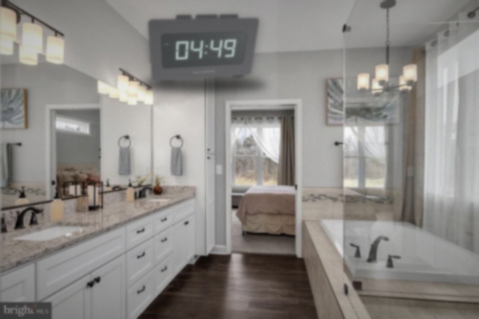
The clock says 4:49
